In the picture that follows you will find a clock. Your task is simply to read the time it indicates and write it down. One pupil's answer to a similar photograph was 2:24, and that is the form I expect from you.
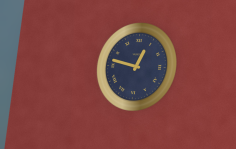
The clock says 12:47
